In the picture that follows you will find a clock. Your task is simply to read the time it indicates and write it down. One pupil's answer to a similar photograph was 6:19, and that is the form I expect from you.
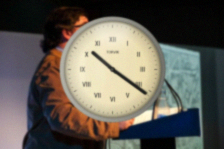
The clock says 10:21
